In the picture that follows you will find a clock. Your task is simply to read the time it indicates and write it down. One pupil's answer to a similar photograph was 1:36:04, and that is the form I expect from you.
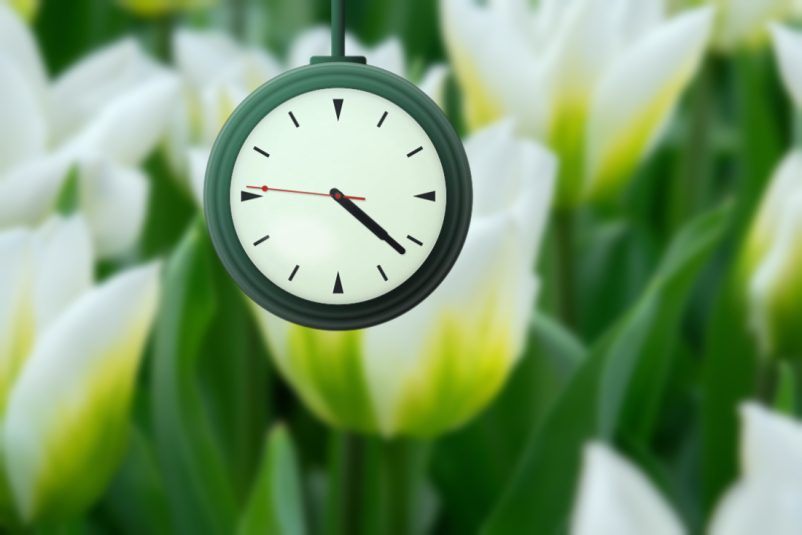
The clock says 4:21:46
